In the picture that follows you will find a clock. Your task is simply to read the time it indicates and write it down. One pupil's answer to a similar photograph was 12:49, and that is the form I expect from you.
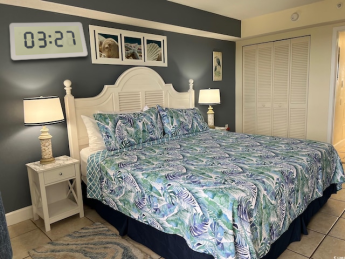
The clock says 3:27
